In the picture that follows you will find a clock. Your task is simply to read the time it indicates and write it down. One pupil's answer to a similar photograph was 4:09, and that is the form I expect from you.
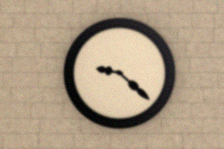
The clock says 9:22
